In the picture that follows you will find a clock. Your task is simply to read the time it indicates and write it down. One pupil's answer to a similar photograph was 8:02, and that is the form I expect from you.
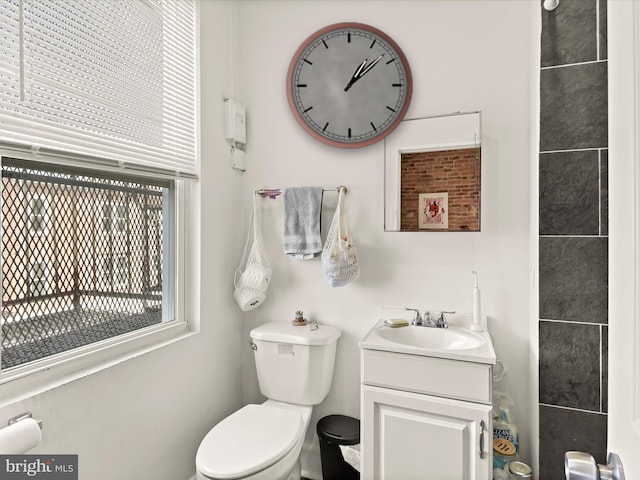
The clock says 1:08
